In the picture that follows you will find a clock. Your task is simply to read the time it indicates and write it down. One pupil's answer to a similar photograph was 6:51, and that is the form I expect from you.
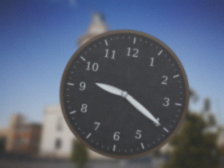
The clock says 9:20
